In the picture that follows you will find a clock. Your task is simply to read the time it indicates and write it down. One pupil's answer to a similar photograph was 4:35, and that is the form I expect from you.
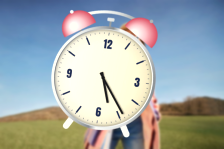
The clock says 5:24
